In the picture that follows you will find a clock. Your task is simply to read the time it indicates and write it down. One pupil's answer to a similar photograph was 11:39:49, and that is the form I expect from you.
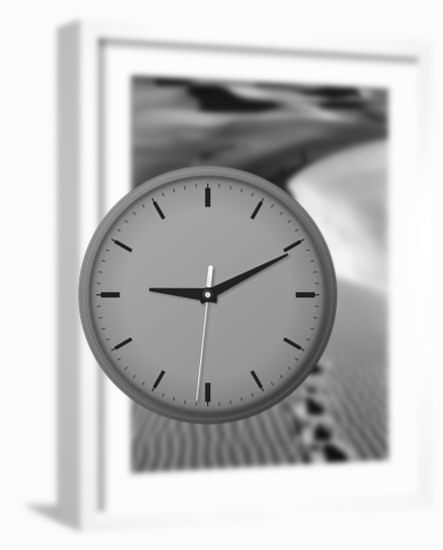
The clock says 9:10:31
